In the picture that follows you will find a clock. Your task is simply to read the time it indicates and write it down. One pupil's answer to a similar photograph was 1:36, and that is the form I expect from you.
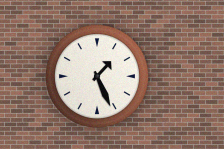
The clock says 1:26
